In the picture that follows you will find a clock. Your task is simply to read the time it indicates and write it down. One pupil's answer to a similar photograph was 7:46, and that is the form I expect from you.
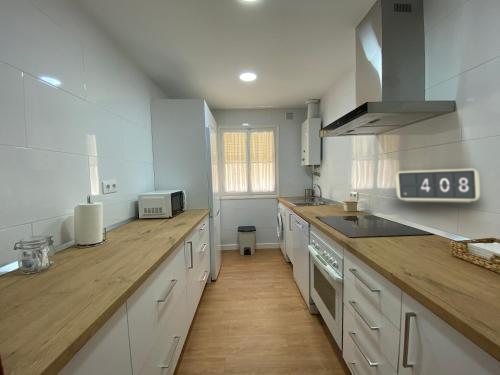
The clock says 4:08
